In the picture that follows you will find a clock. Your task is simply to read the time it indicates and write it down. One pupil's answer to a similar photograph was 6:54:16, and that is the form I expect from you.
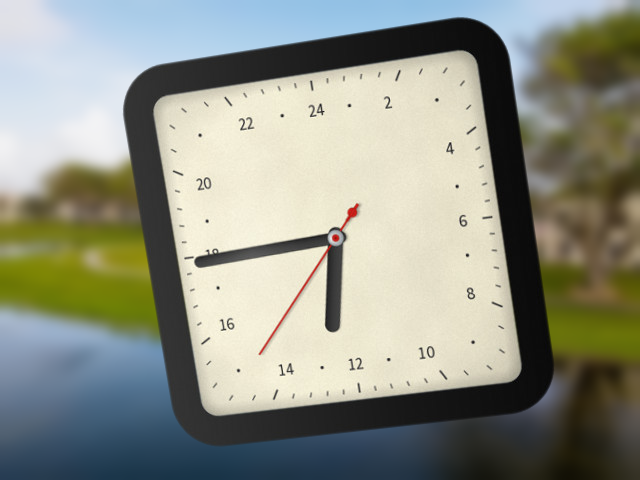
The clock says 12:44:37
